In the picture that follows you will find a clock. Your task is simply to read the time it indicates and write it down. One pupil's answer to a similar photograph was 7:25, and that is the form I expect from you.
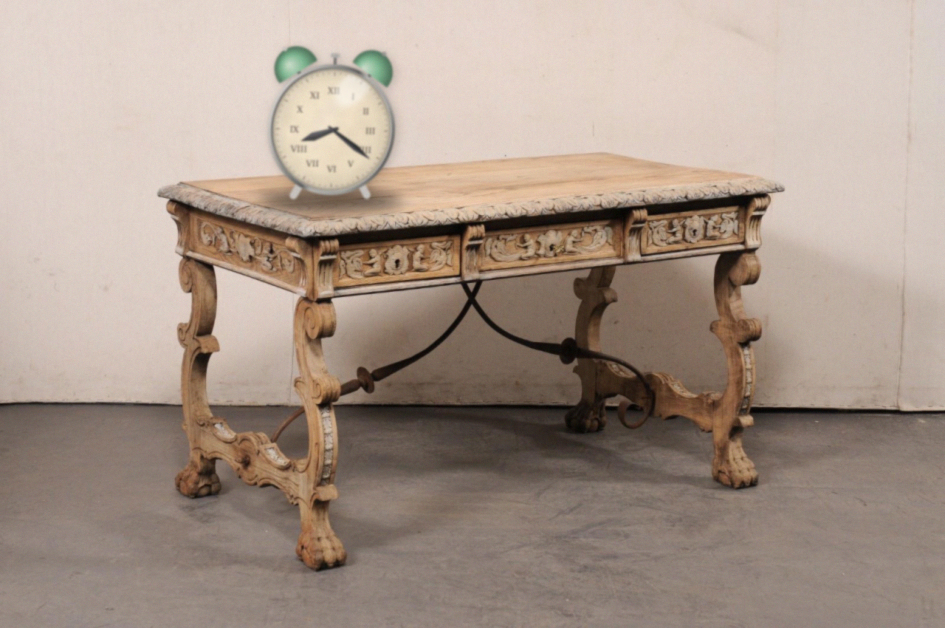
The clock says 8:21
